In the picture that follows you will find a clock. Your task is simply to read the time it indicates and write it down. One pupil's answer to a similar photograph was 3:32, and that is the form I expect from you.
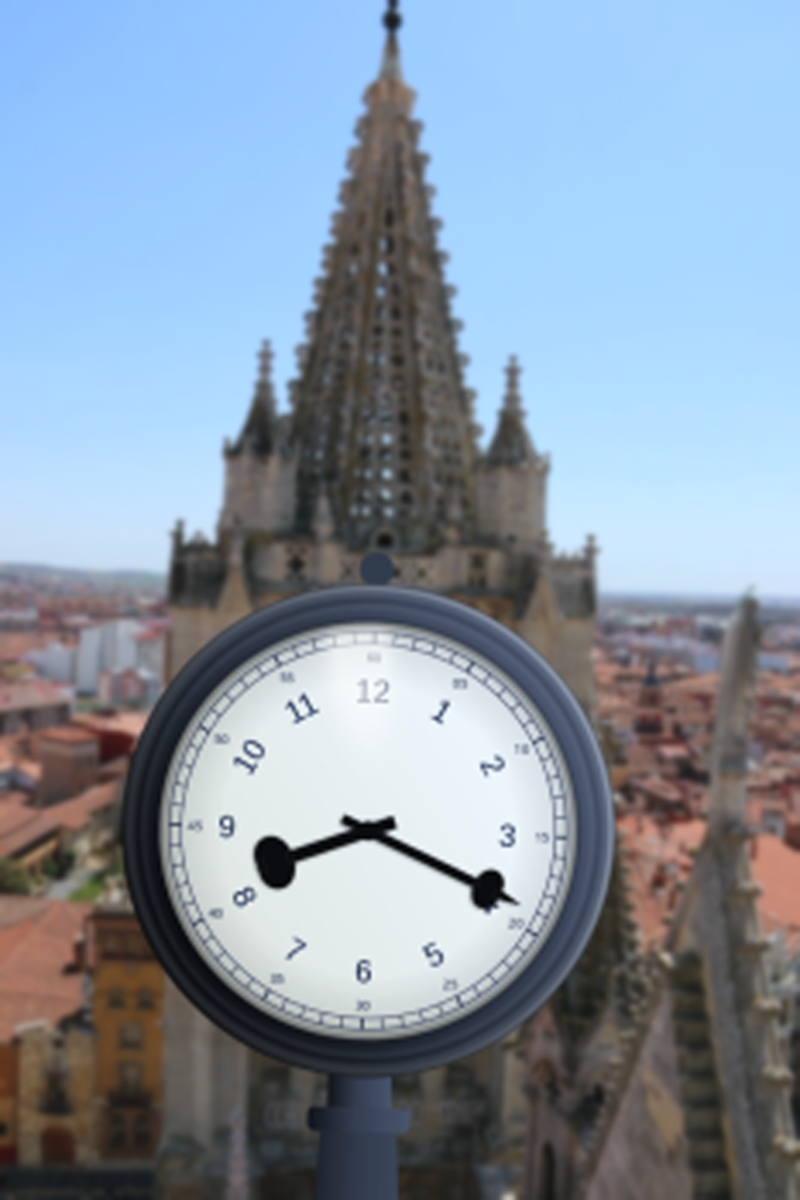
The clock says 8:19
